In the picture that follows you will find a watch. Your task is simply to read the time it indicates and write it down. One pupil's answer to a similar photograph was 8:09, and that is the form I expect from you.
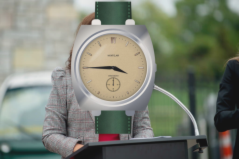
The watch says 3:45
